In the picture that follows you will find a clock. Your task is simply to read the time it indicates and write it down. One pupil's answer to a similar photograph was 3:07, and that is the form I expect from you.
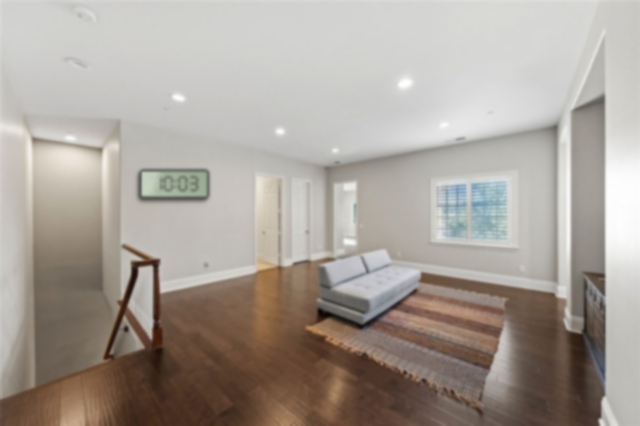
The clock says 10:03
